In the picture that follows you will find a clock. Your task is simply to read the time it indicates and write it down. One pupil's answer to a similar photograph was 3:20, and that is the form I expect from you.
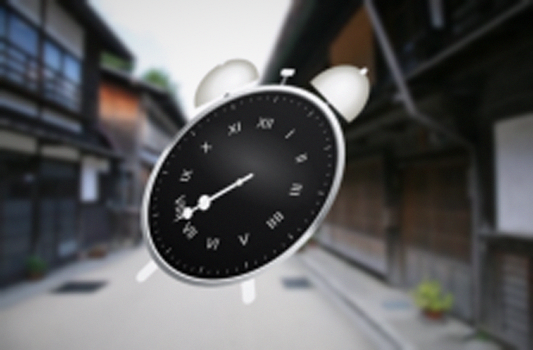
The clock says 7:38
